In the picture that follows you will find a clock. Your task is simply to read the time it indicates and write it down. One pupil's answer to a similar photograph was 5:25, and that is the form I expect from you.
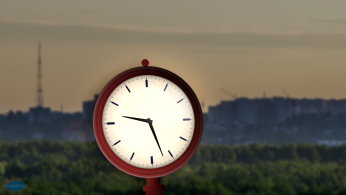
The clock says 9:27
